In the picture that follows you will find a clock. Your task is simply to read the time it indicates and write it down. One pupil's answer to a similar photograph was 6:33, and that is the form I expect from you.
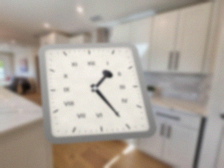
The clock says 1:25
